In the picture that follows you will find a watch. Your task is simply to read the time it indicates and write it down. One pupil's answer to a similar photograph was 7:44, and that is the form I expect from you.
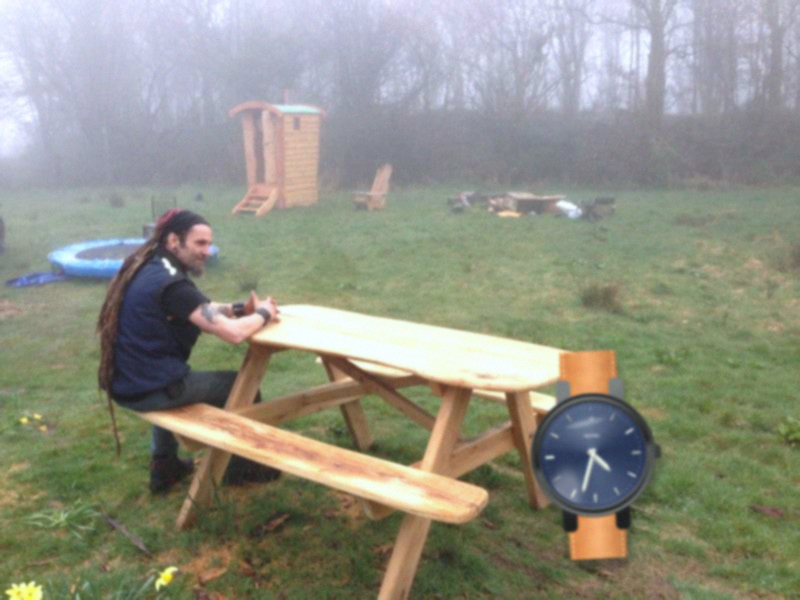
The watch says 4:33
